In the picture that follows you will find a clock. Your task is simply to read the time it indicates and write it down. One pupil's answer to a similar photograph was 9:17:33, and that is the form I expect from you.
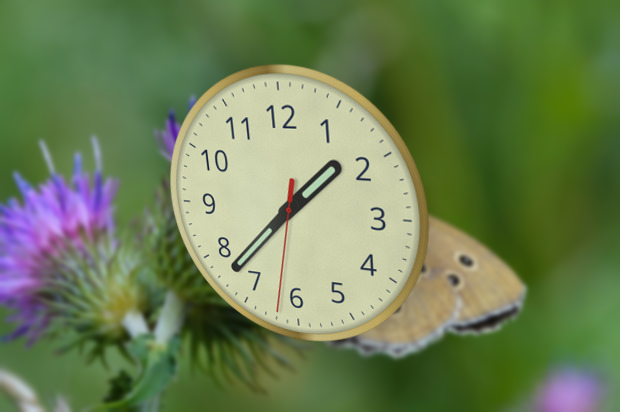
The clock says 1:37:32
